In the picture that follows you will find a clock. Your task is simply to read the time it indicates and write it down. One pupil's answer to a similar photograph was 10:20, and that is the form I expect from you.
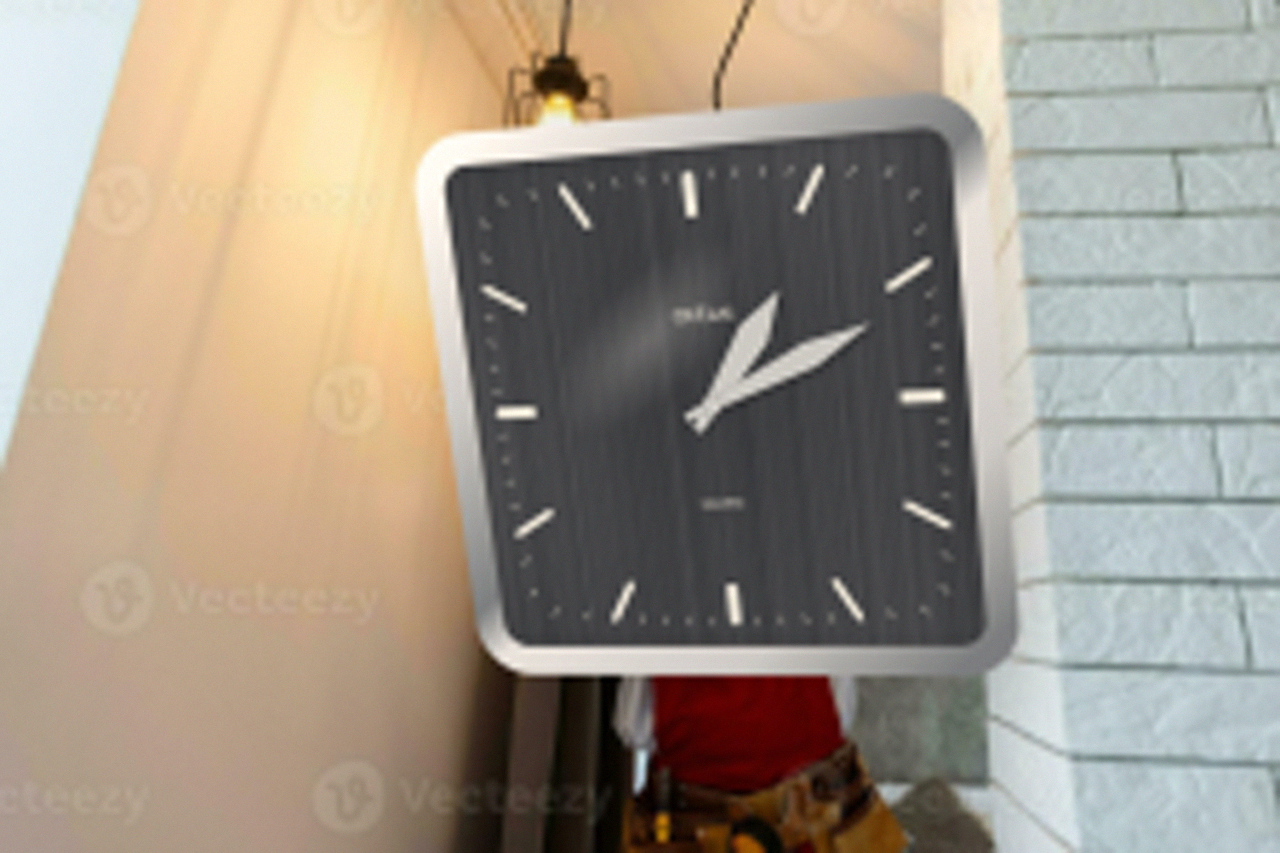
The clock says 1:11
